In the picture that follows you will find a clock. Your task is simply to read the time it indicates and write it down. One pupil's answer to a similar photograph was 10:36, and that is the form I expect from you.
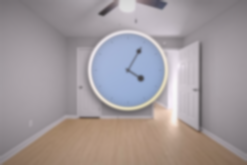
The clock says 4:05
